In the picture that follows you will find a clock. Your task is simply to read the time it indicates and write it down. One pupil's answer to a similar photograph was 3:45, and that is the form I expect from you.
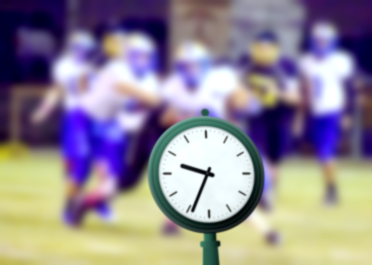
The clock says 9:34
